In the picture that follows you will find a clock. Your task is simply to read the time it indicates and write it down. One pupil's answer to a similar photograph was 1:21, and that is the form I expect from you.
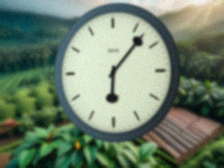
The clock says 6:07
